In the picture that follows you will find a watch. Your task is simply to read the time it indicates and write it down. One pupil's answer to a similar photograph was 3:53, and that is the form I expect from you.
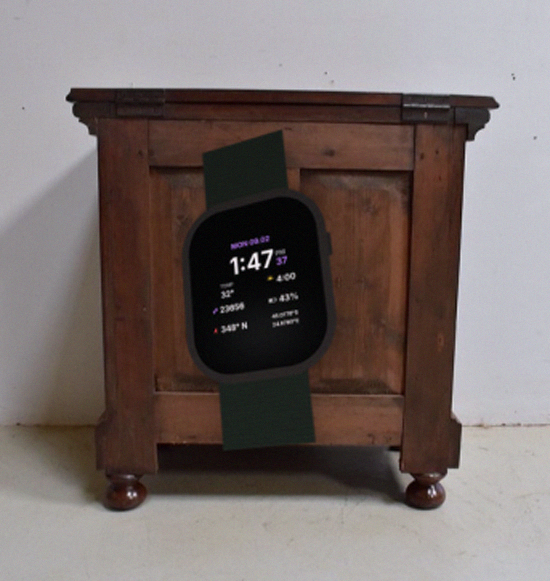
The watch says 1:47
